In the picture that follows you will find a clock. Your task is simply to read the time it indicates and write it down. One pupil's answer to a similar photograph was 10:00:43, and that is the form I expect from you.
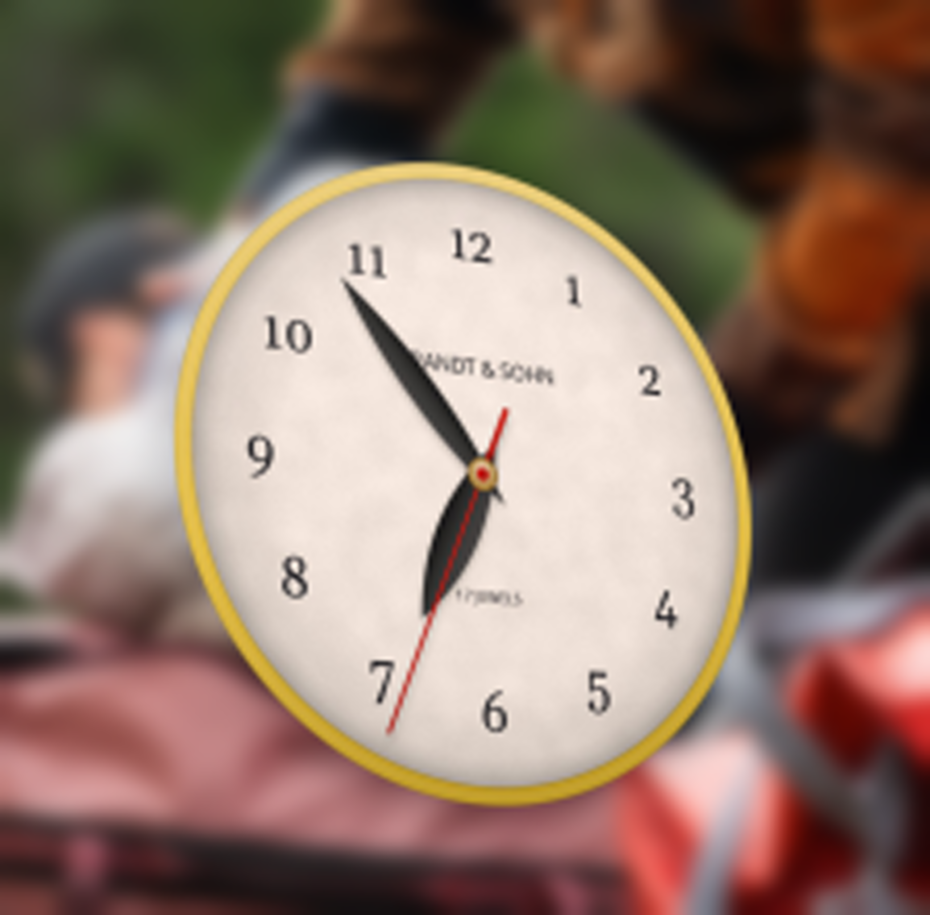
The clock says 6:53:34
